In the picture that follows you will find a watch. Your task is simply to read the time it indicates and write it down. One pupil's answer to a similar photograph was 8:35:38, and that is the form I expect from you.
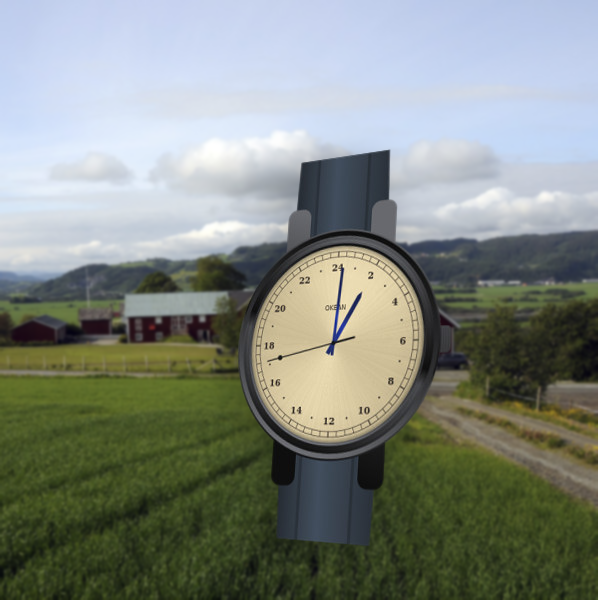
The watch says 2:00:43
